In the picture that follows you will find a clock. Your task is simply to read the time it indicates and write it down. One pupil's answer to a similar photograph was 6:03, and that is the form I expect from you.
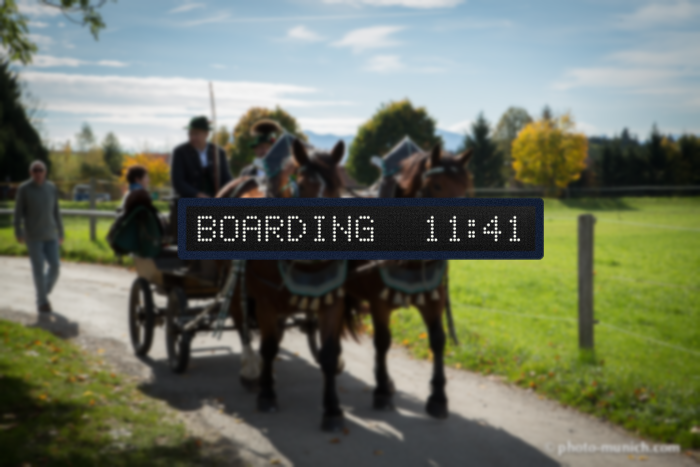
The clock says 11:41
